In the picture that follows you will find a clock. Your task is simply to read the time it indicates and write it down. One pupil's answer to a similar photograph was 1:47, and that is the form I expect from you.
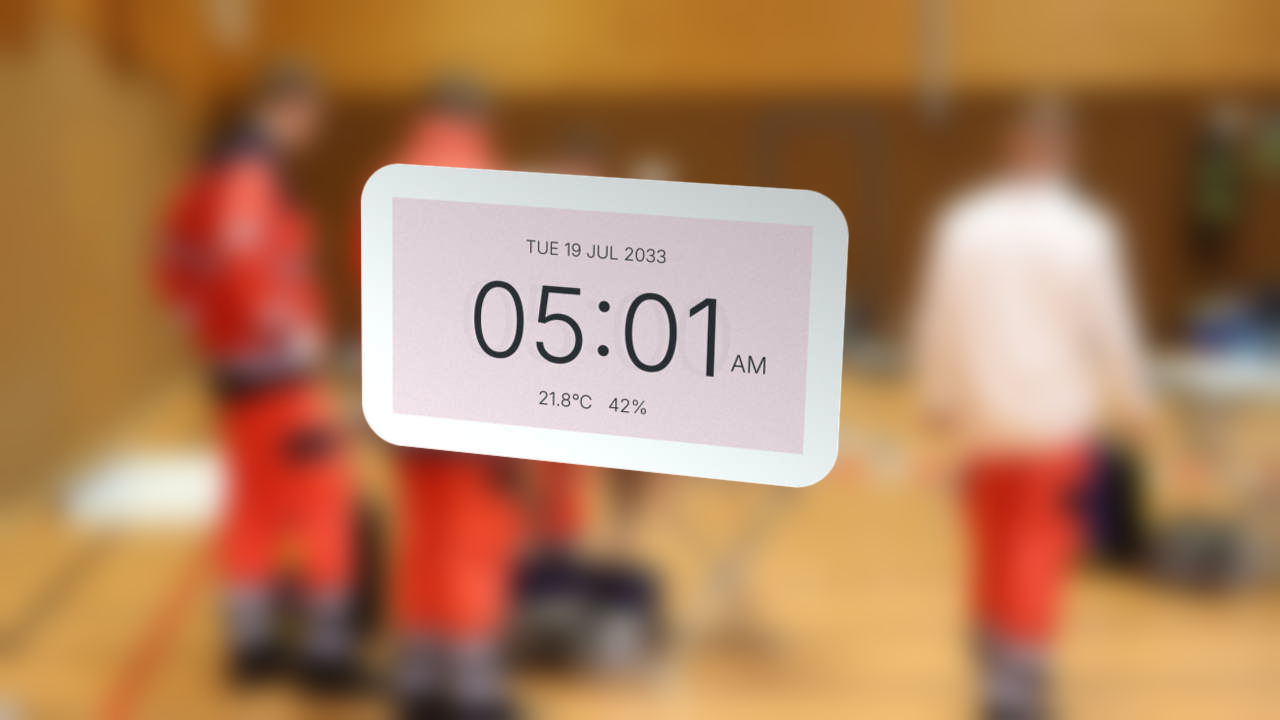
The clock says 5:01
